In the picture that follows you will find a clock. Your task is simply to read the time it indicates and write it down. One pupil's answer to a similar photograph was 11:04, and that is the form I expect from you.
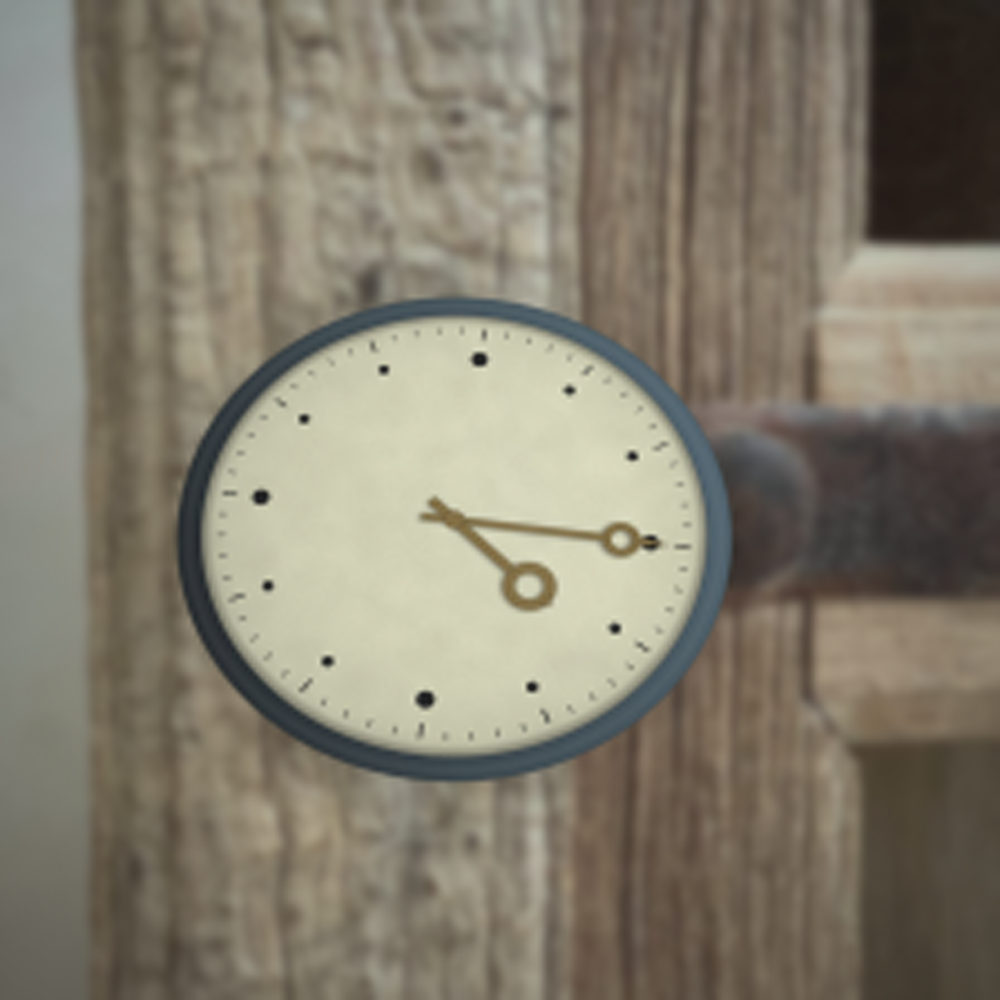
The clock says 4:15
